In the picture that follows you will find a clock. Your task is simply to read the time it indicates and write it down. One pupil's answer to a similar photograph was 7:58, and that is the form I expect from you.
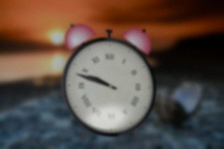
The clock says 9:48
